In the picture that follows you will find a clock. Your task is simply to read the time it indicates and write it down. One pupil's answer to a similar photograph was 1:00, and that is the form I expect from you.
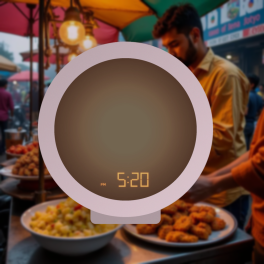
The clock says 5:20
